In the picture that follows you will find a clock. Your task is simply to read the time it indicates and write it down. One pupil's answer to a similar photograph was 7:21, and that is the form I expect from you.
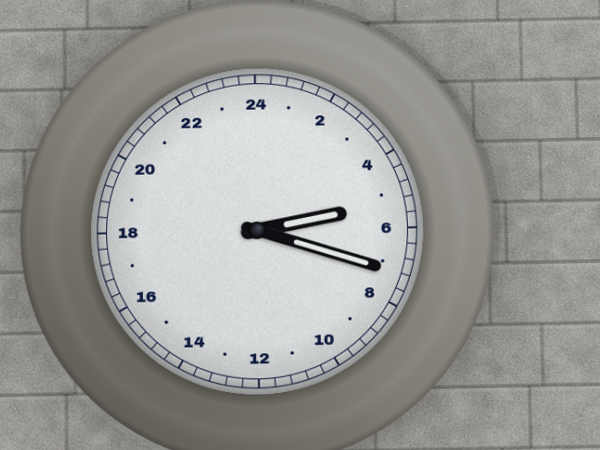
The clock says 5:18
